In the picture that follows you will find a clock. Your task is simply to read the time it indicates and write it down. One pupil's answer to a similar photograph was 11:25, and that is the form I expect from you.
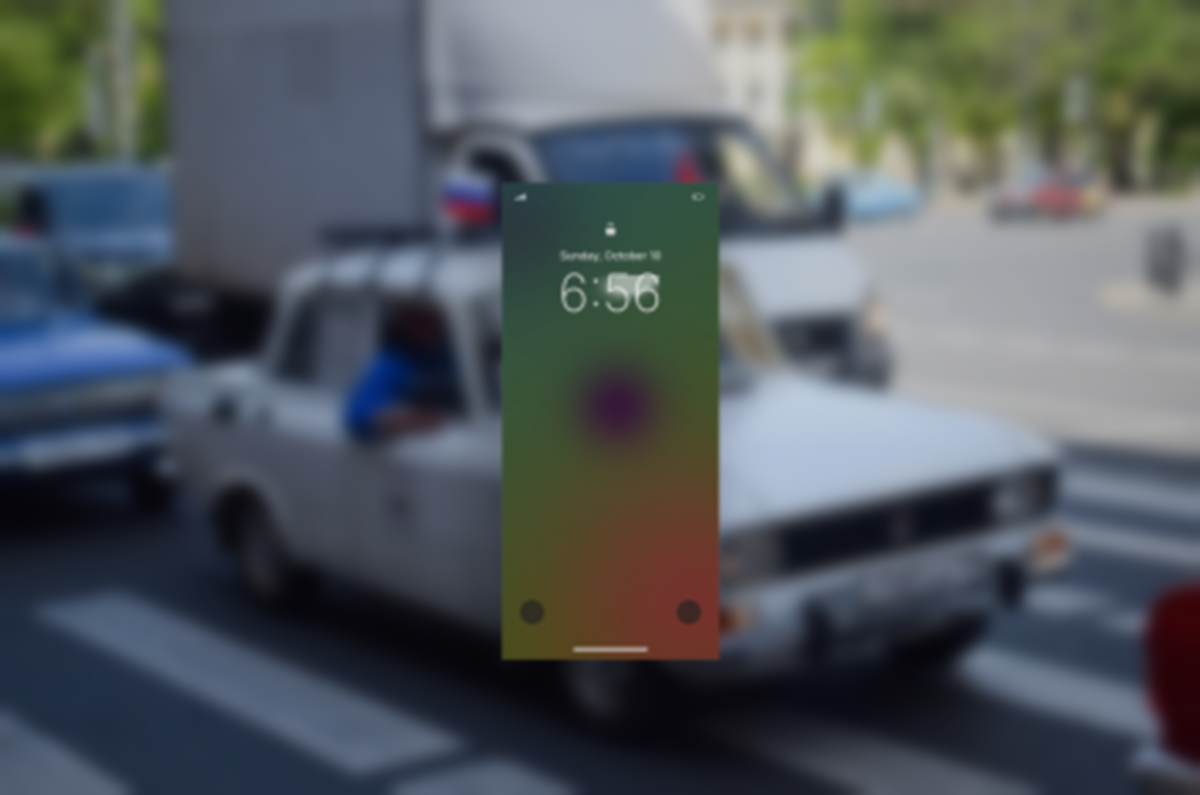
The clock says 6:56
